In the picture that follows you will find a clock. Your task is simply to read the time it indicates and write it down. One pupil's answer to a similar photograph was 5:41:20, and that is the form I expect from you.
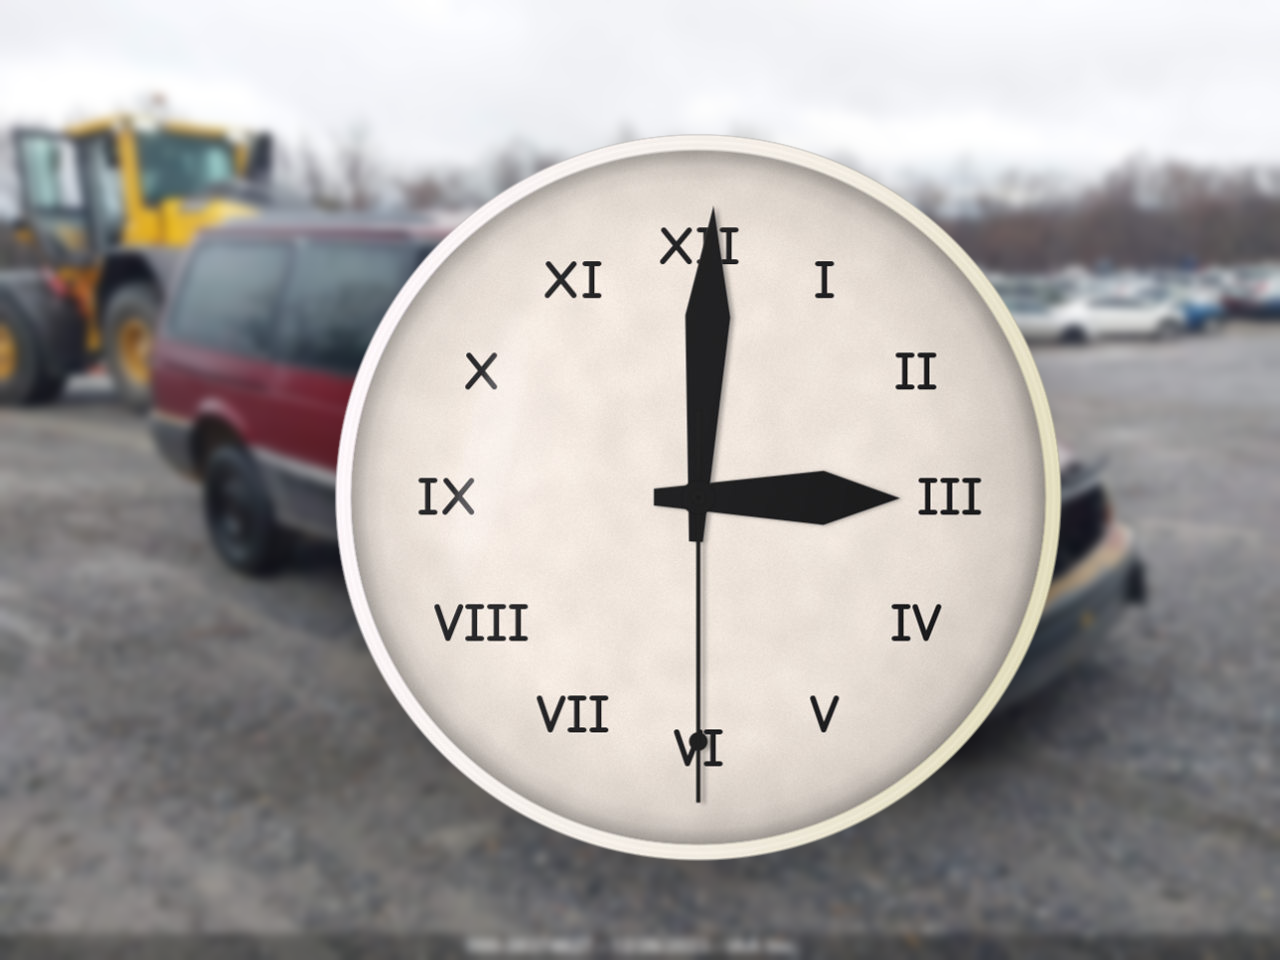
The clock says 3:00:30
